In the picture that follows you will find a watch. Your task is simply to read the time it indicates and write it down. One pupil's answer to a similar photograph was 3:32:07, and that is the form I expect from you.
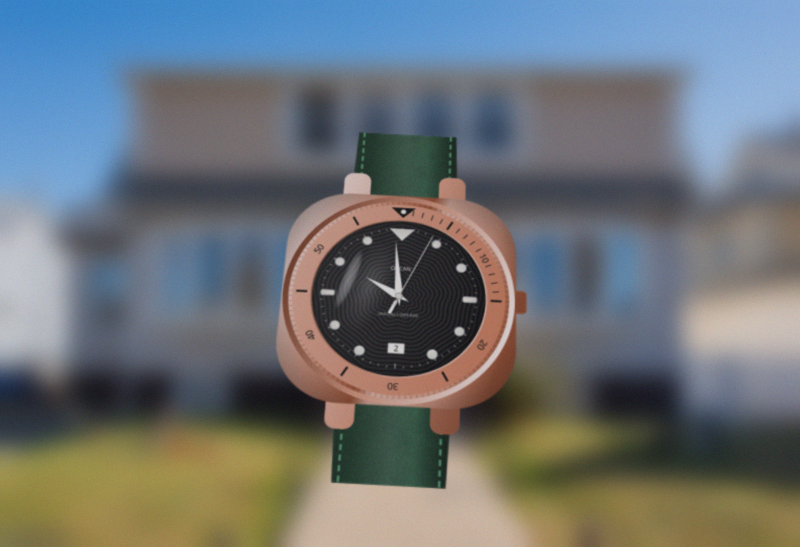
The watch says 9:59:04
